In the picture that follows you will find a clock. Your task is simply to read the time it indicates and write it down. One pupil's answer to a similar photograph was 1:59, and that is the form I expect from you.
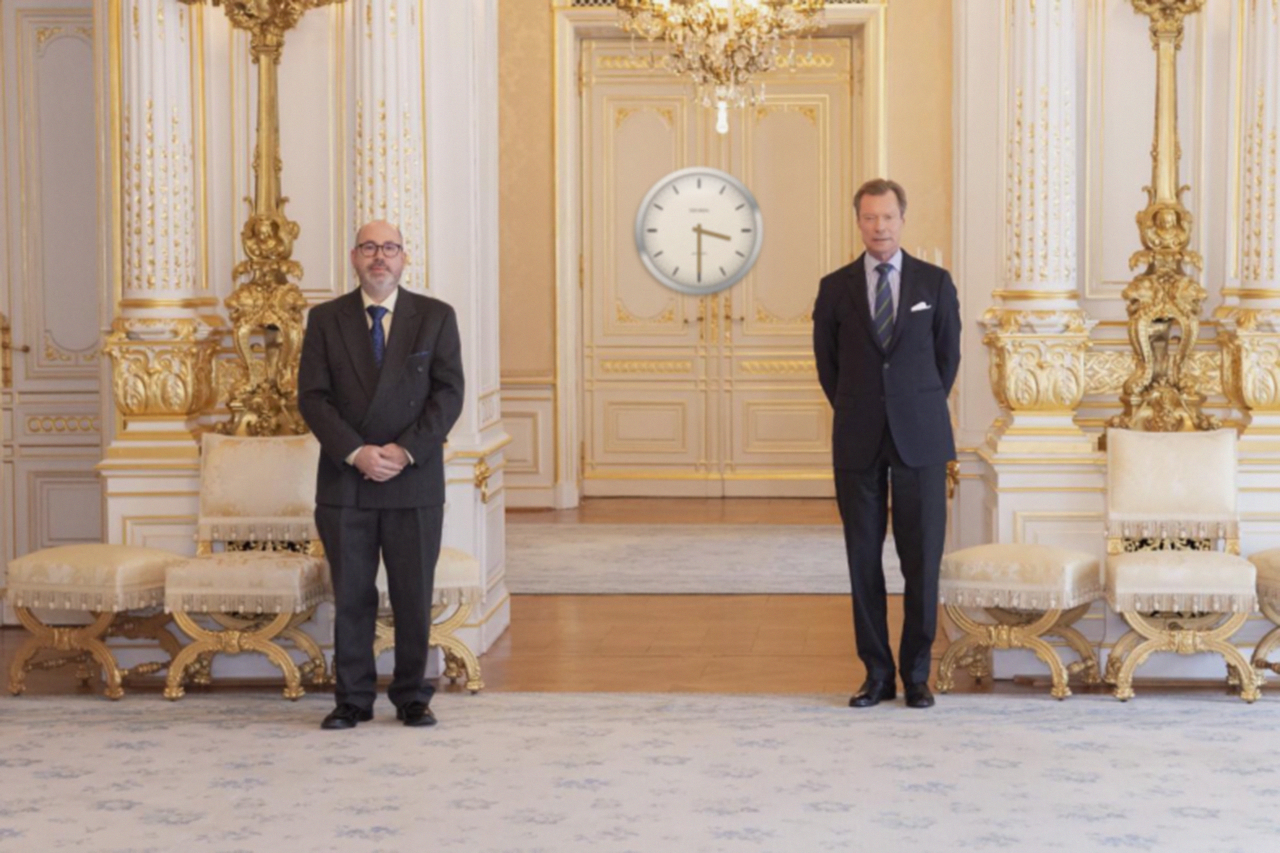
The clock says 3:30
